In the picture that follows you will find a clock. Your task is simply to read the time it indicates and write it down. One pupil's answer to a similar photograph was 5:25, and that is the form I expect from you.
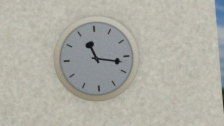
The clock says 11:17
